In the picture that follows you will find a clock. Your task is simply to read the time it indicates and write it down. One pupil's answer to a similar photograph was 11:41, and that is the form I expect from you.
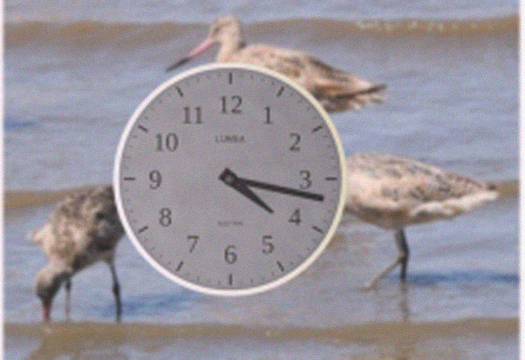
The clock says 4:17
